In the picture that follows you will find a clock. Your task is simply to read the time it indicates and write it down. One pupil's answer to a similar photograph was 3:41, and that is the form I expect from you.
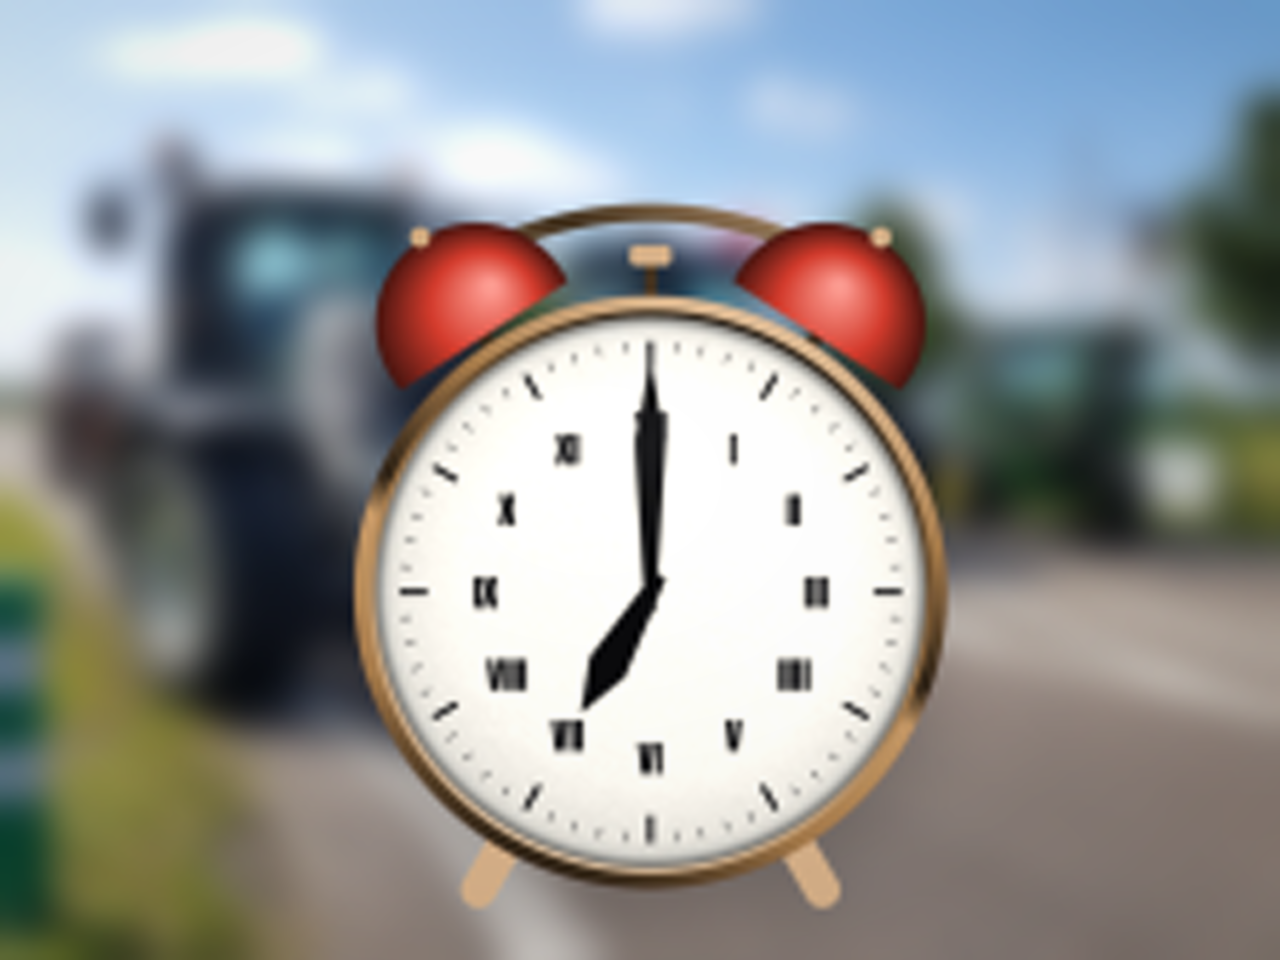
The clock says 7:00
